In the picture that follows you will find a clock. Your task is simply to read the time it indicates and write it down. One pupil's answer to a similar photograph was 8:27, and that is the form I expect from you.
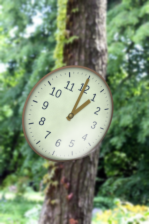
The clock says 1:00
